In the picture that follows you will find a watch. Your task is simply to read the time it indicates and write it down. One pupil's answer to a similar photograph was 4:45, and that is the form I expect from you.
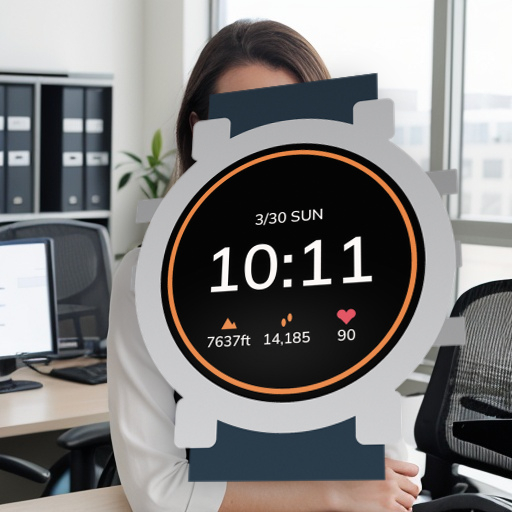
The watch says 10:11
